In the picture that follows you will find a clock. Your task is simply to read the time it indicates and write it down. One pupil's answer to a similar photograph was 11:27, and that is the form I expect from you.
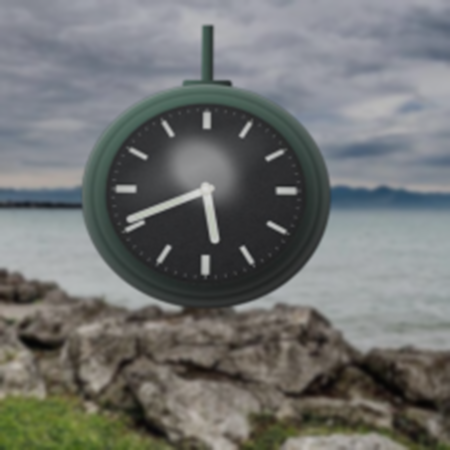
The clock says 5:41
